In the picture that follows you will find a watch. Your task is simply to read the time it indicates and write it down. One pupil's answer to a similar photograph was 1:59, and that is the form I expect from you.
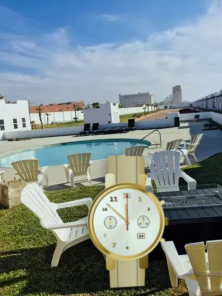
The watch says 11:52
